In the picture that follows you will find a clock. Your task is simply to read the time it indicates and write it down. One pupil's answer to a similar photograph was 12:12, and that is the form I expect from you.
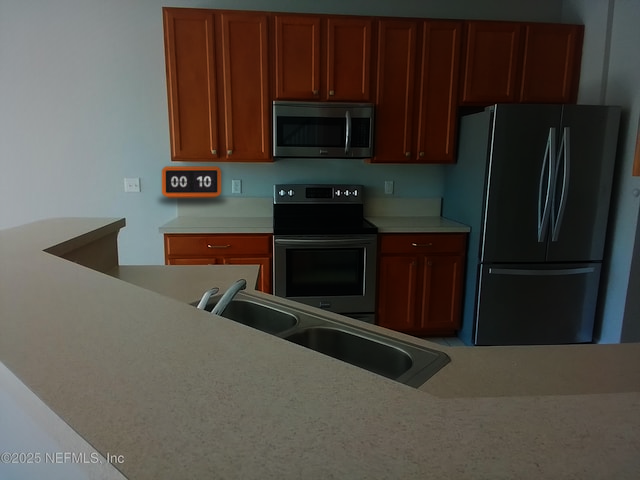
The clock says 0:10
